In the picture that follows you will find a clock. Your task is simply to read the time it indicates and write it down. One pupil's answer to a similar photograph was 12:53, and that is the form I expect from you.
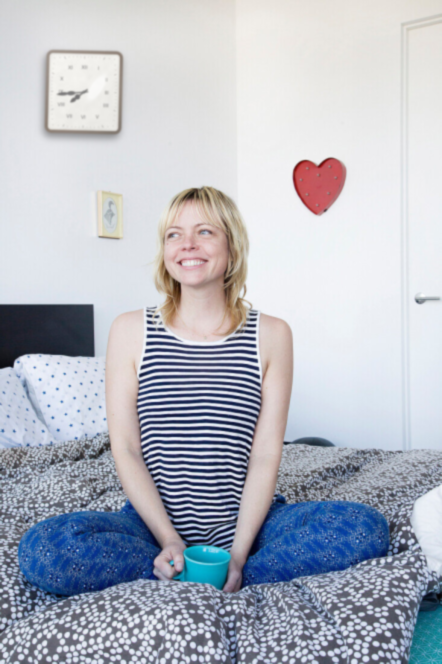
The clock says 7:44
